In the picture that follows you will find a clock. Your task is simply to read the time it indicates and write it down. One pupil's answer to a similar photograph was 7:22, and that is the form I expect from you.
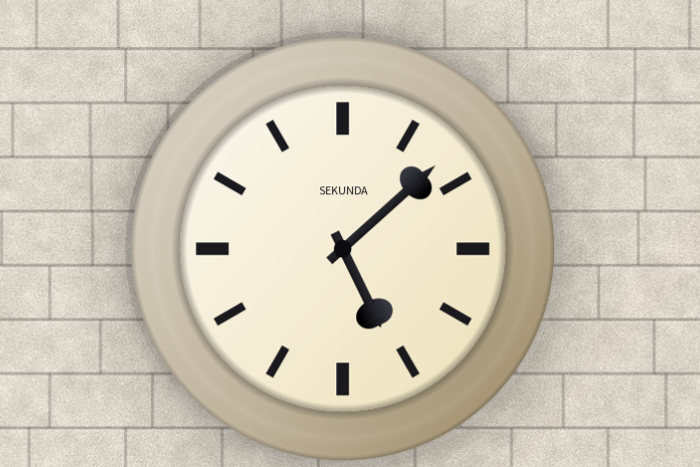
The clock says 5:08
